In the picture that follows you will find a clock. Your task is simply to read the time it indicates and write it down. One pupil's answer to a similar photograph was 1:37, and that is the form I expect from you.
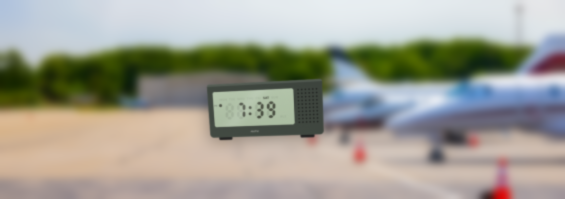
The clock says 7:39
